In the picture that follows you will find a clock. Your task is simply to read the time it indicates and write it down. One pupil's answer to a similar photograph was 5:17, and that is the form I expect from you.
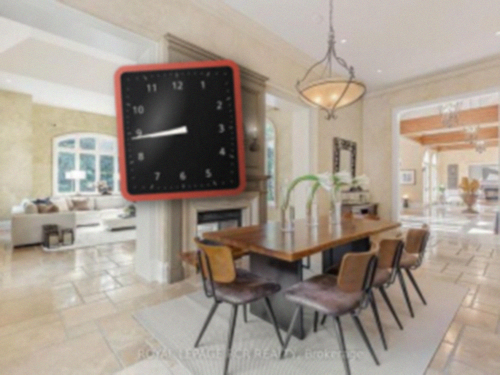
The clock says 8:44
